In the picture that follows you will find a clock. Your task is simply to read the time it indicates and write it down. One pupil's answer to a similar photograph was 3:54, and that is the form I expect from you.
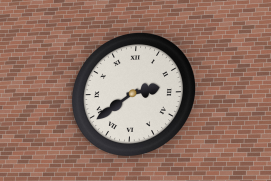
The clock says 2:39
